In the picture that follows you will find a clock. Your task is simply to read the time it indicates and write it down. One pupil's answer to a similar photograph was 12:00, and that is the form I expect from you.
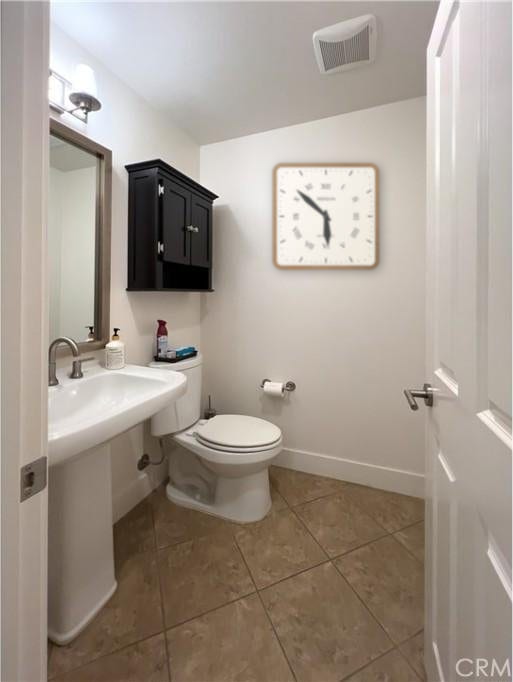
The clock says 5:52
